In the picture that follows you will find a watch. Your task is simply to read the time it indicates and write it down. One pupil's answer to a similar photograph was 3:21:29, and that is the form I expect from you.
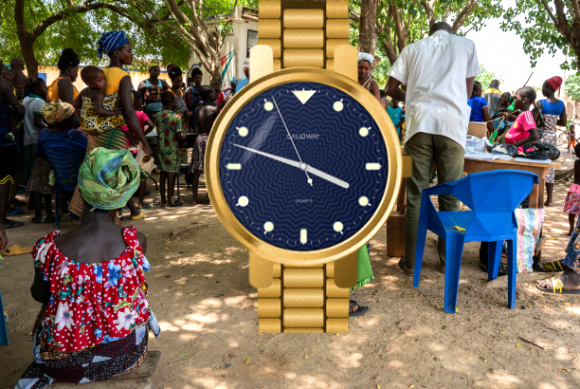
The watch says 3:47:56
